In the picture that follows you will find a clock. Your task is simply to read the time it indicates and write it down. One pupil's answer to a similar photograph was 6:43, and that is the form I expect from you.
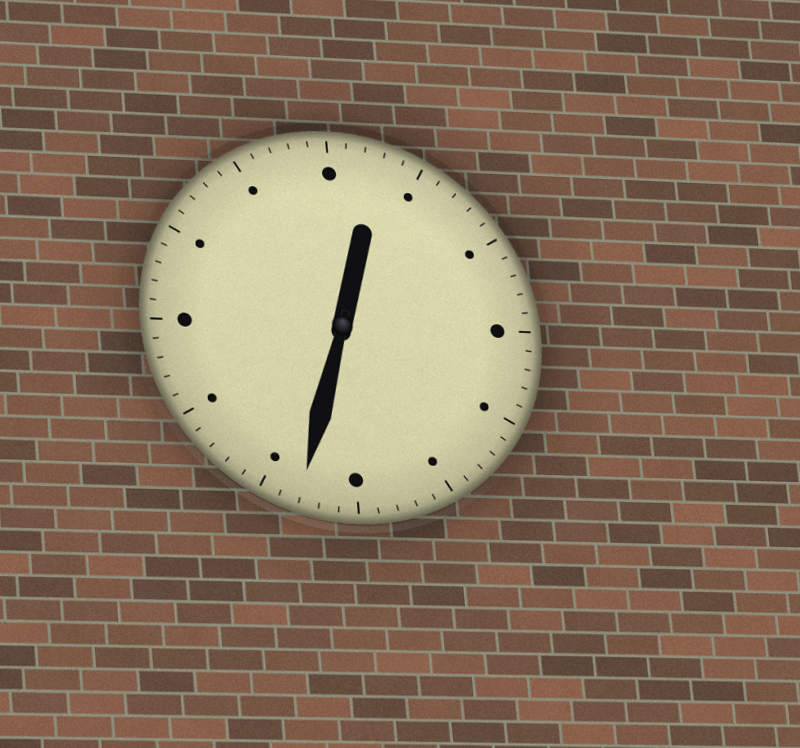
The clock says 12:33
